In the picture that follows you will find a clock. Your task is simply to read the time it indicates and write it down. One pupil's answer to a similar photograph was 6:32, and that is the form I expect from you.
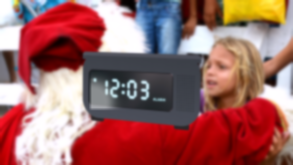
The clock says 12:03
